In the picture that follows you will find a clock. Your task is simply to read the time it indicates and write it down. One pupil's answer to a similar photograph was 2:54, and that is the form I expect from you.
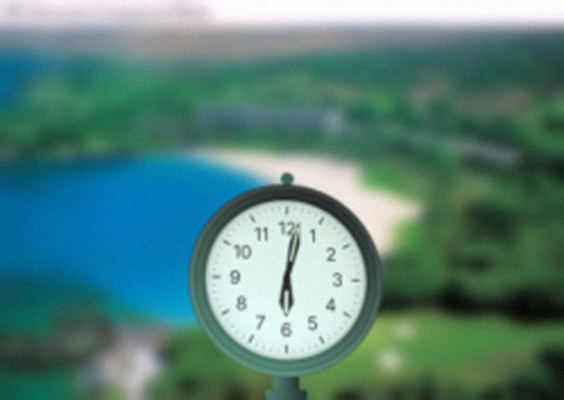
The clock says 6:02
